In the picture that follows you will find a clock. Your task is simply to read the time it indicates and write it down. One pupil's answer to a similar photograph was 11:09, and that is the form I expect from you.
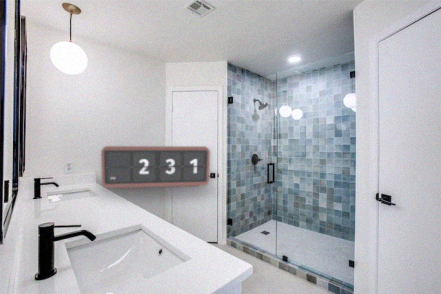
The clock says 2:31
